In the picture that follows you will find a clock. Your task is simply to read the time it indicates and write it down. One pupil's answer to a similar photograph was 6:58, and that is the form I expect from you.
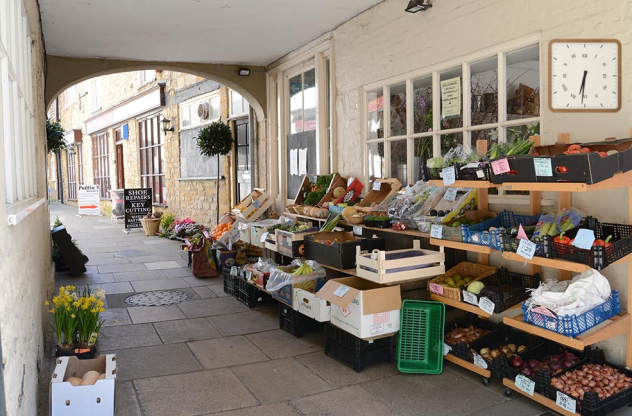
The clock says 6:31
